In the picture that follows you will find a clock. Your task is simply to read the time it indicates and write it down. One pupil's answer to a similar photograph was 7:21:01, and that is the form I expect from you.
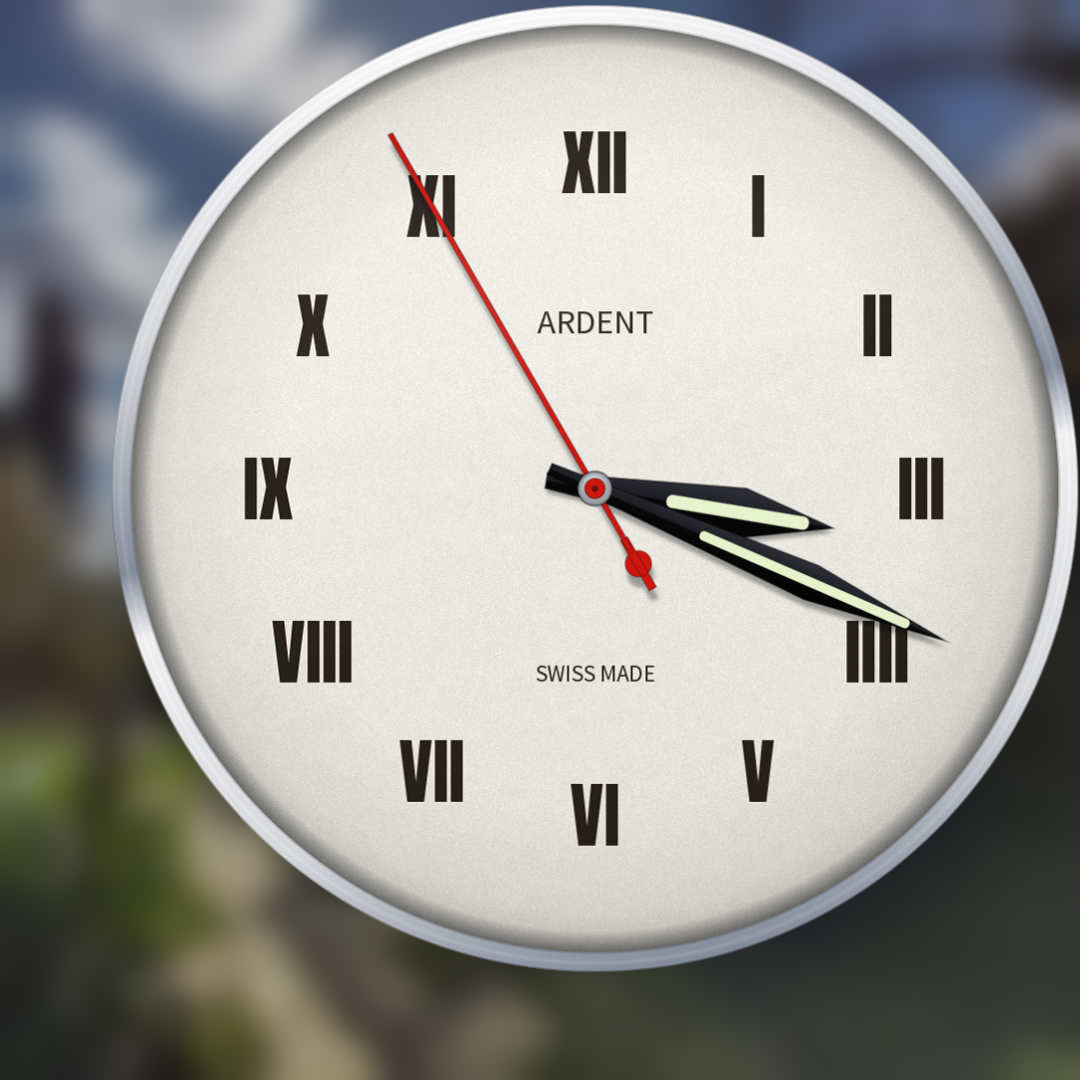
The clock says 3:18:55
